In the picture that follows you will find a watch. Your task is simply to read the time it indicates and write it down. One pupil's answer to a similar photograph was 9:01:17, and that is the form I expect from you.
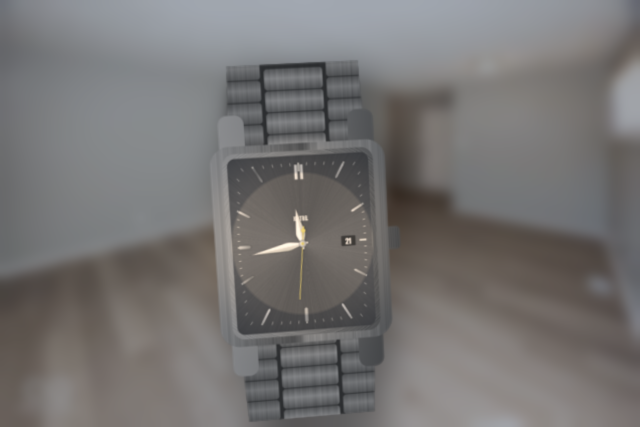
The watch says 11:43:31
